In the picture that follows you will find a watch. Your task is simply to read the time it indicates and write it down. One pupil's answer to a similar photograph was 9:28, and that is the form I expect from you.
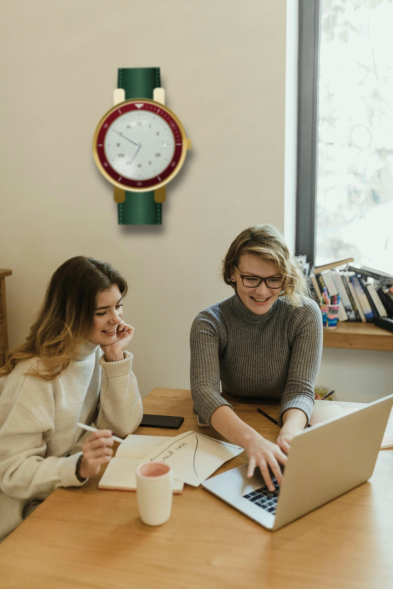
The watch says 6:50
